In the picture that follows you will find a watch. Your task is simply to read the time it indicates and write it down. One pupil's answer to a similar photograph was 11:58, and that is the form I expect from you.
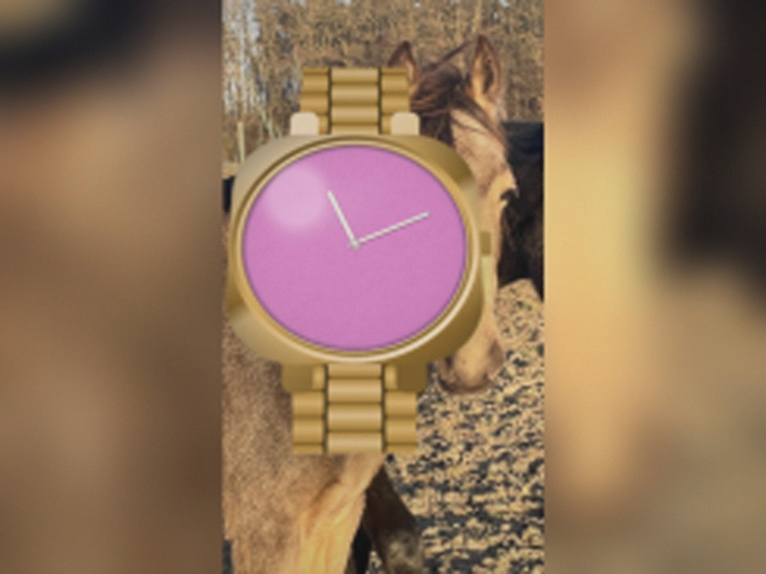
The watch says 11:11
